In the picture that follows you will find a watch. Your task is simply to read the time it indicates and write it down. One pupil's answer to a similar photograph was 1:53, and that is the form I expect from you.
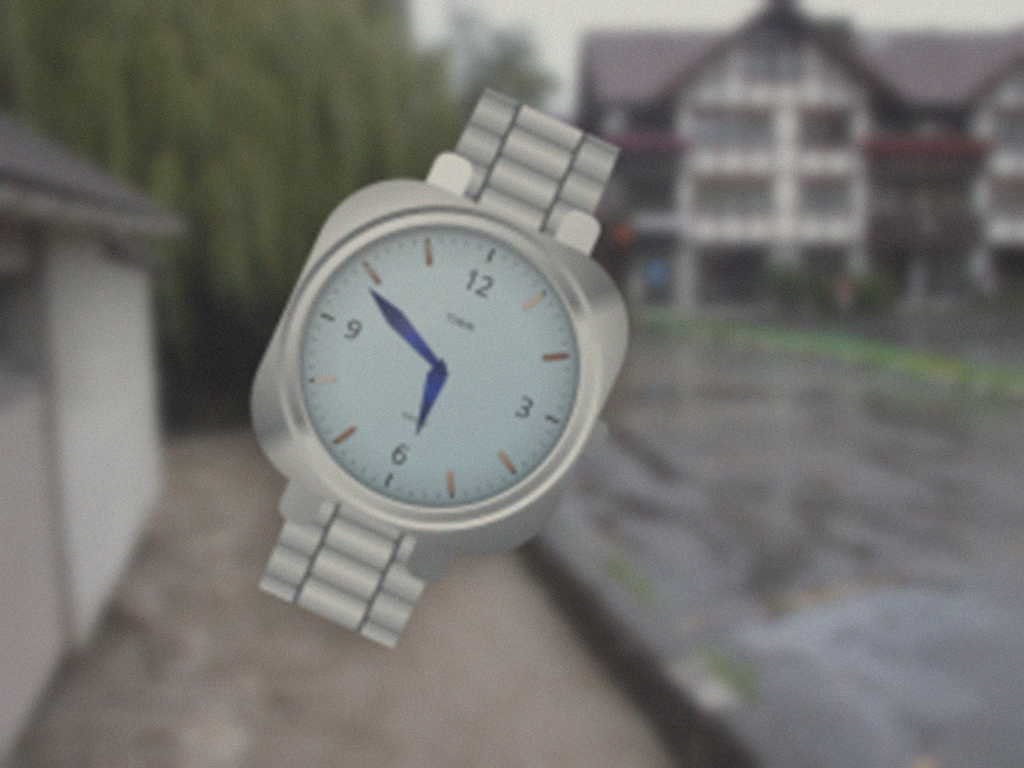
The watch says 5:49
